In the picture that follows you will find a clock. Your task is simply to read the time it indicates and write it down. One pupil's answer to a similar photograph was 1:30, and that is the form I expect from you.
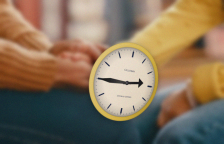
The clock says 2:45
